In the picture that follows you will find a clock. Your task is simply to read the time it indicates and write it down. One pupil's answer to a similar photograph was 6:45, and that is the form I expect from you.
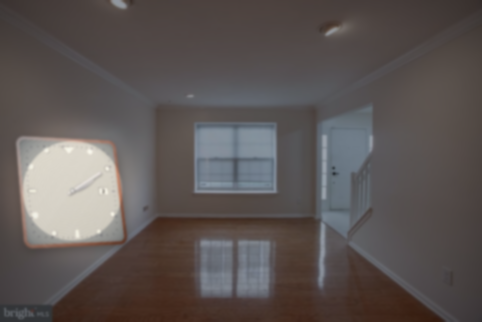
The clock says 2:10
